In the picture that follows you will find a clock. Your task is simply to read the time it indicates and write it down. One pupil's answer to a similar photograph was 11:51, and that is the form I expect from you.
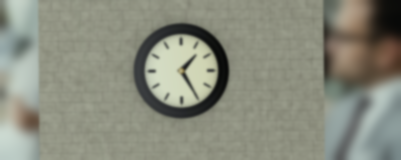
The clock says 1:25
